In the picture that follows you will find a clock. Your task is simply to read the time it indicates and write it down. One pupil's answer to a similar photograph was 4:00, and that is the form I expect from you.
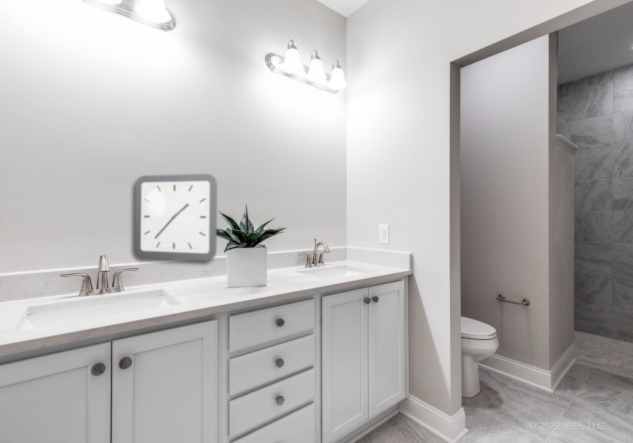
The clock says 1:37
